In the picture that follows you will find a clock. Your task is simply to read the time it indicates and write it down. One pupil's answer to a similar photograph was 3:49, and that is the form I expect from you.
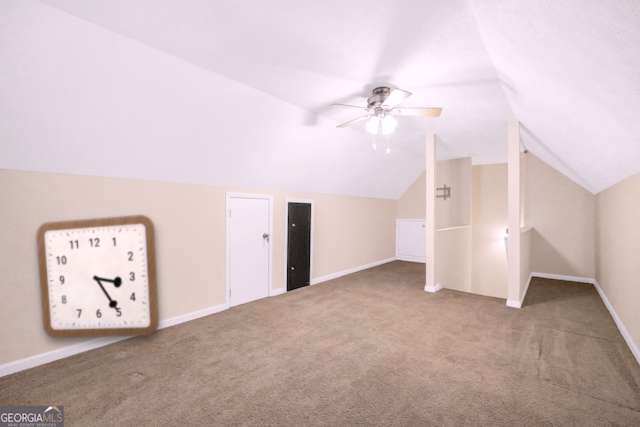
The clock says 3:25
